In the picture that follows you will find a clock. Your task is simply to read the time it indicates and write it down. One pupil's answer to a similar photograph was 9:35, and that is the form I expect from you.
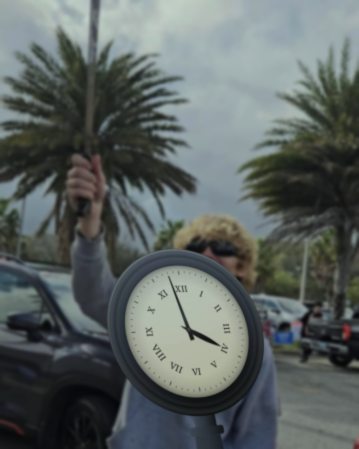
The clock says 3:58
